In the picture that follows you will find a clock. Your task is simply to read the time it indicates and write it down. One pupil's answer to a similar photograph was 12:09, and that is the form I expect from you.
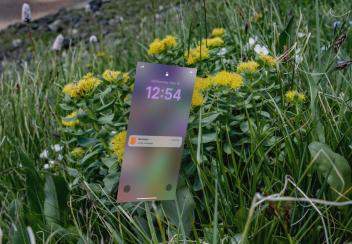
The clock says 12:54
